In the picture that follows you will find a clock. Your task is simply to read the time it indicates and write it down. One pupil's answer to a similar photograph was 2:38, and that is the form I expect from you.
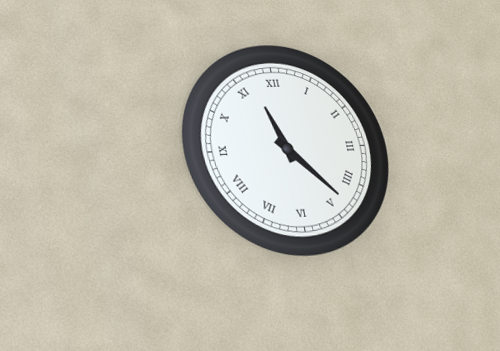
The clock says 11:23
